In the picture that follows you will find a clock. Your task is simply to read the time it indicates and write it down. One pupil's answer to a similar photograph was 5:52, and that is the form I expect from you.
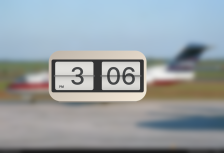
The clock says 3:06
